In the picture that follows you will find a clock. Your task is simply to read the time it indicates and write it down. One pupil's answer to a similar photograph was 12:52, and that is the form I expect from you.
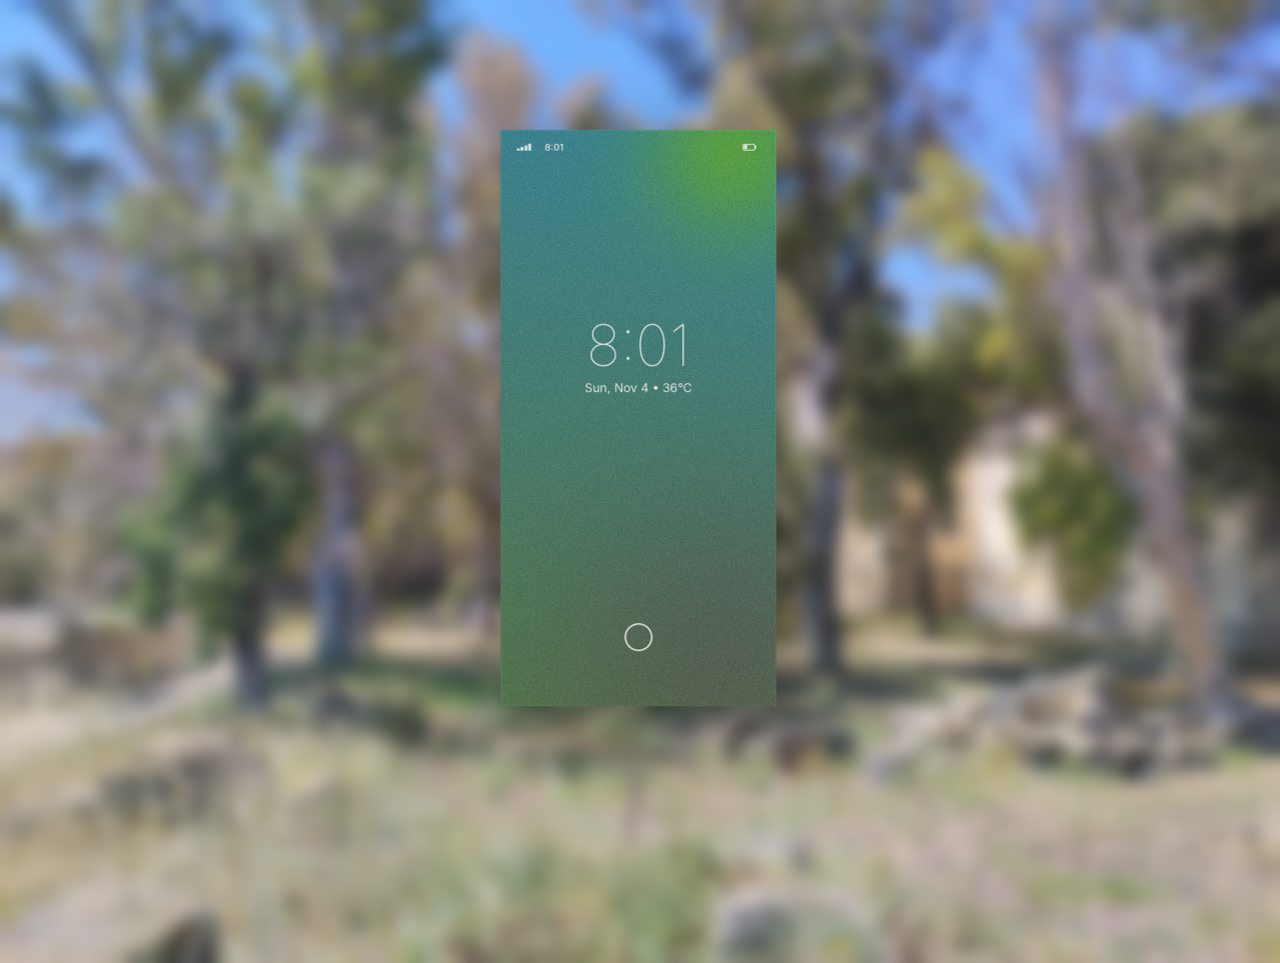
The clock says 8:01
